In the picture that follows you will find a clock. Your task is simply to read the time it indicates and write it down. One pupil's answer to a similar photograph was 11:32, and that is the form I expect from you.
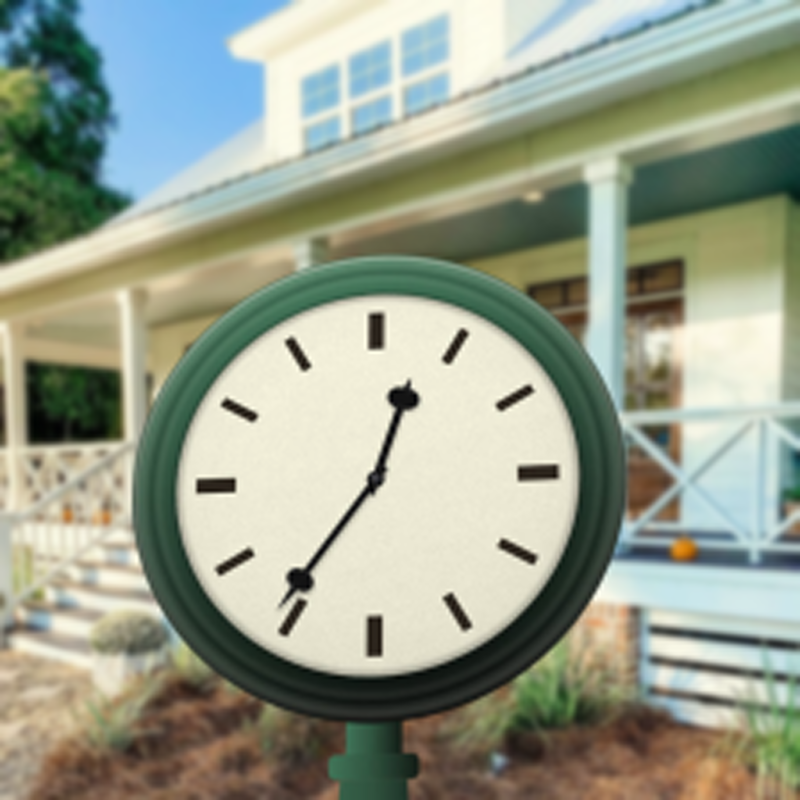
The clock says 12:36
